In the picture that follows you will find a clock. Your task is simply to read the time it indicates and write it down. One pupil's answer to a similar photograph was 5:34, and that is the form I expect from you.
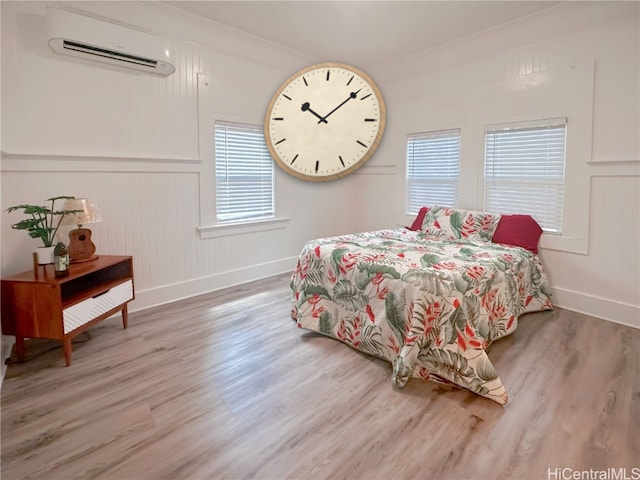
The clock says 10:08
